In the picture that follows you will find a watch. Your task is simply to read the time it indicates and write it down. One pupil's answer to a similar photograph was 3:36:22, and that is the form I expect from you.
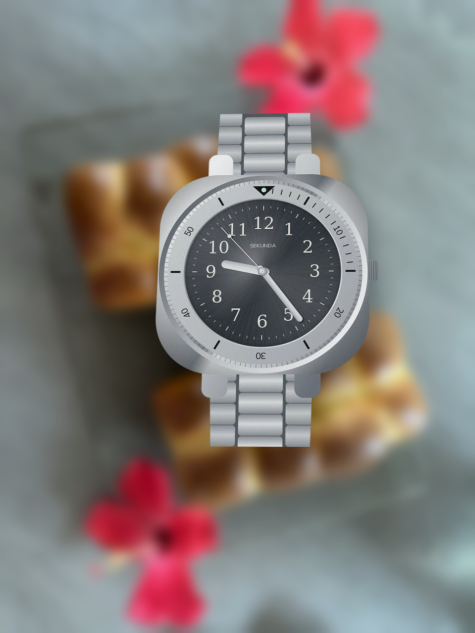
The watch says 9:23:53
